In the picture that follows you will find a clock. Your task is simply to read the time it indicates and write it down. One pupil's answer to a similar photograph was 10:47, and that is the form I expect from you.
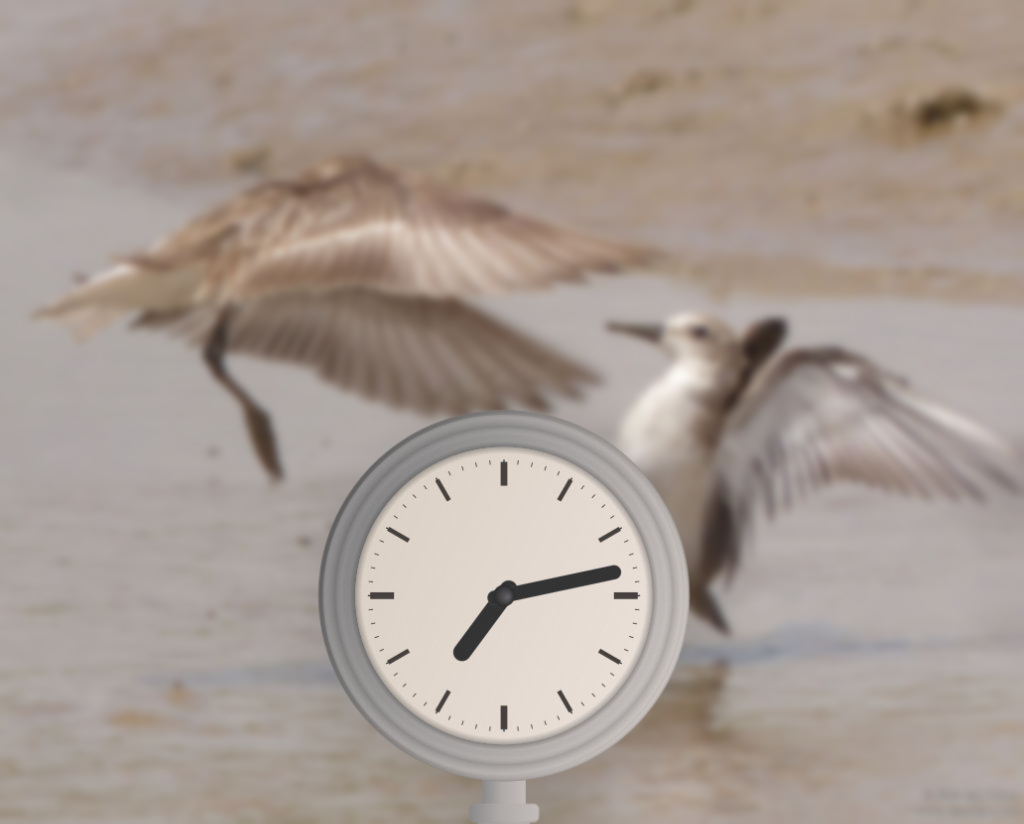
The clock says 7:13
